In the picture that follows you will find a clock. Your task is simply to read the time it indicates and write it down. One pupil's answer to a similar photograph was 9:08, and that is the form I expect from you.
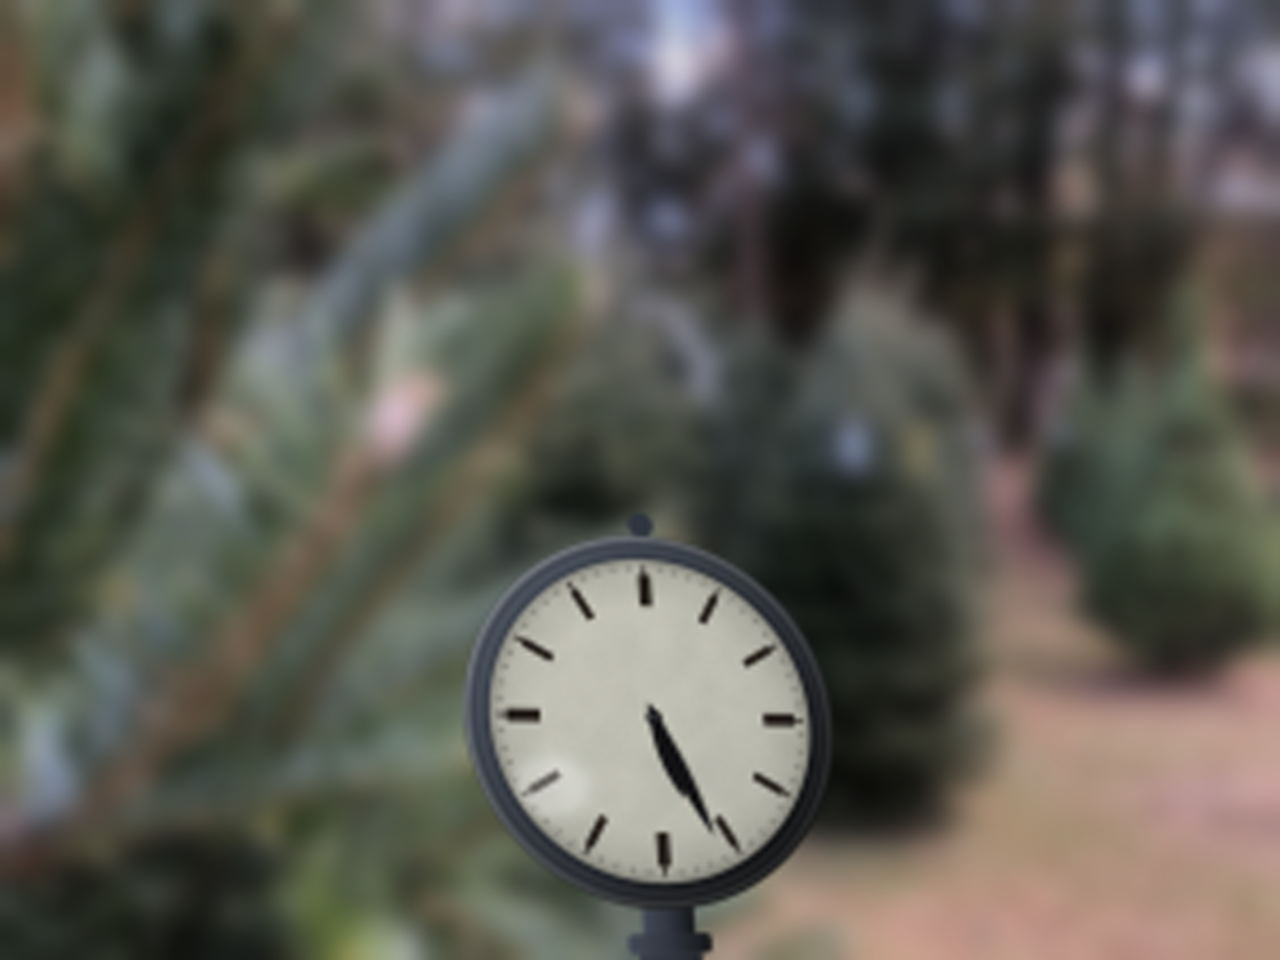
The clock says 5:26
